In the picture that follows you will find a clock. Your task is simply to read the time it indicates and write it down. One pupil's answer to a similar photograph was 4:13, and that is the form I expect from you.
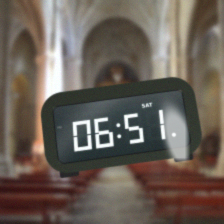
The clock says 6:51
